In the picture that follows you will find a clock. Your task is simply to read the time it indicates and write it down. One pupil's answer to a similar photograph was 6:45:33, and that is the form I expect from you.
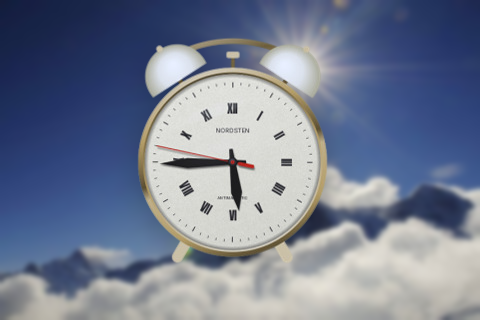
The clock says 5:44:47
